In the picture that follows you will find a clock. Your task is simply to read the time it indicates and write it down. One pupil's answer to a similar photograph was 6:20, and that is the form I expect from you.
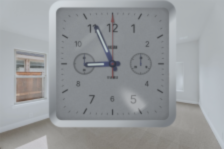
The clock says 8:56
